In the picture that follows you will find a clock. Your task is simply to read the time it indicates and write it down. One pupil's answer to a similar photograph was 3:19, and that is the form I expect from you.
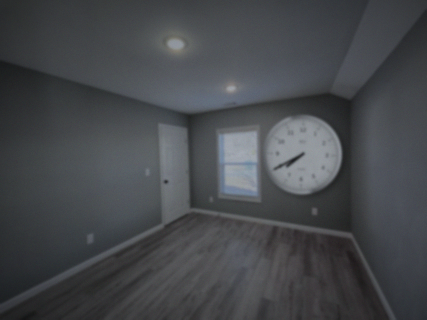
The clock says 7:40
